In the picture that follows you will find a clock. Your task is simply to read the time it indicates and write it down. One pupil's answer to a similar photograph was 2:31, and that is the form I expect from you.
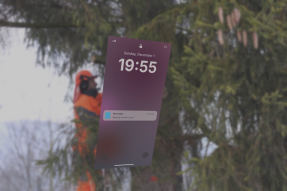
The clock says 19:55
